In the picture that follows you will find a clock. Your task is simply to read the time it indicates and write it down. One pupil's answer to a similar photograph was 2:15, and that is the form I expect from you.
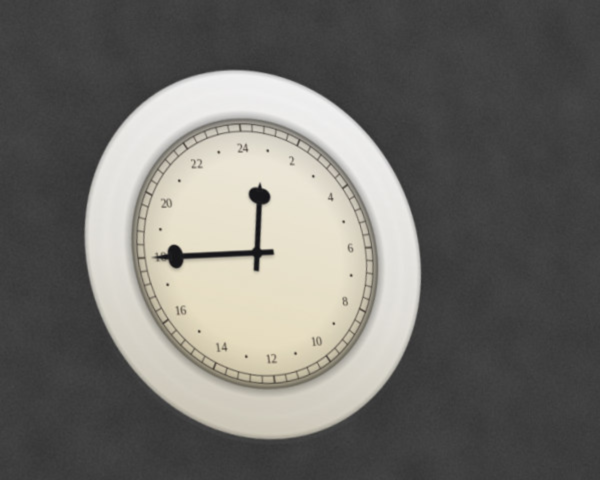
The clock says 0:45
